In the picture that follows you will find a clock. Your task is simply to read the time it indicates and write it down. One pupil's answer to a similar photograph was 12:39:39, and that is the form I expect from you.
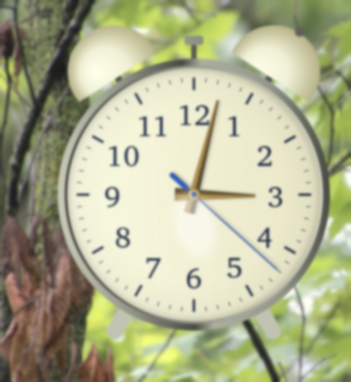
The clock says 3:02:22
